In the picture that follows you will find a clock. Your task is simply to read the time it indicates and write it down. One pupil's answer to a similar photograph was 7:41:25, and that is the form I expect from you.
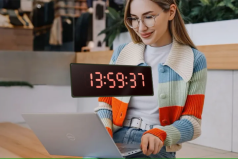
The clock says 13:59:37
